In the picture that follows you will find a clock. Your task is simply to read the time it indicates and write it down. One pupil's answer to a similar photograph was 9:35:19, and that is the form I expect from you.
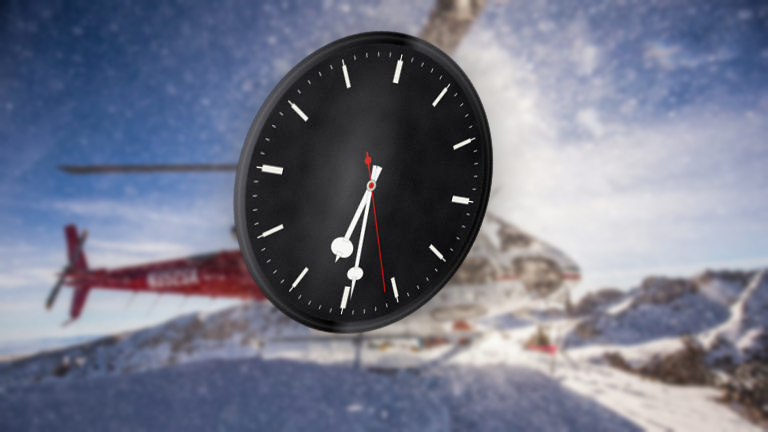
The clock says 6:29:26
